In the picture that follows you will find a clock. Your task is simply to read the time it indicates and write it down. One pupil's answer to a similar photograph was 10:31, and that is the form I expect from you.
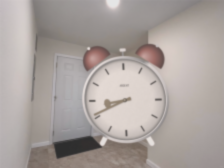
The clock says 8:41
